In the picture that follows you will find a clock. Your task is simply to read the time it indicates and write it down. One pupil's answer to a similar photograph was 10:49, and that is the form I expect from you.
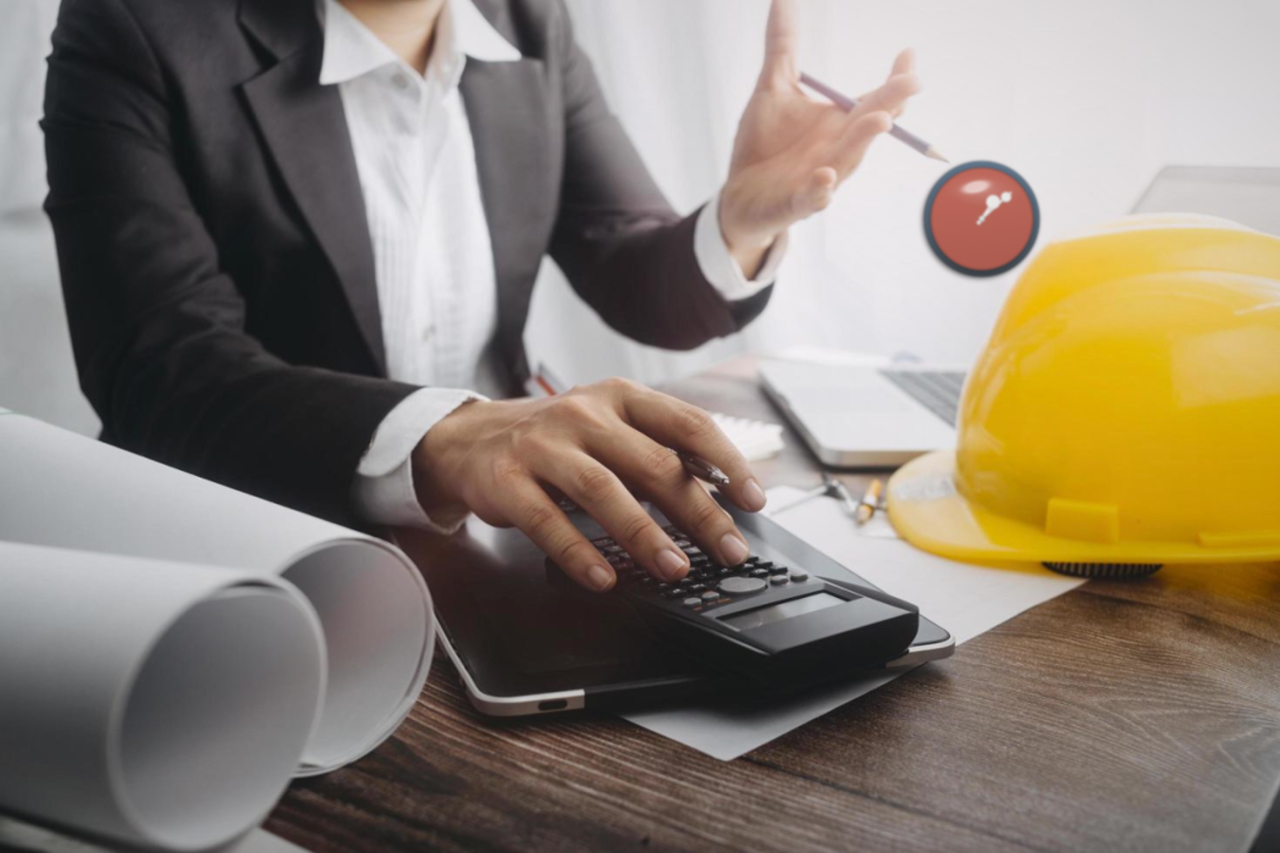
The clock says 1:08
